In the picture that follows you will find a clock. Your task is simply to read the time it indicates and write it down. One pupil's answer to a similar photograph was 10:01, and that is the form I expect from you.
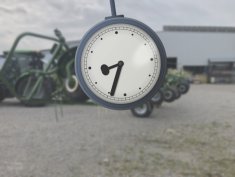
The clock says 8:34
